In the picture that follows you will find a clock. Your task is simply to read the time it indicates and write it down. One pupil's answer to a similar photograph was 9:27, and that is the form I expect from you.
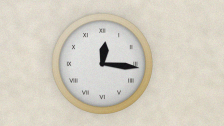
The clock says 12:16
